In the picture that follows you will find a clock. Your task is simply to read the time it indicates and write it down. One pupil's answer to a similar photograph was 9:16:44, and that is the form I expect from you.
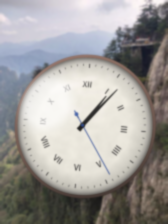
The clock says 1:06:24
